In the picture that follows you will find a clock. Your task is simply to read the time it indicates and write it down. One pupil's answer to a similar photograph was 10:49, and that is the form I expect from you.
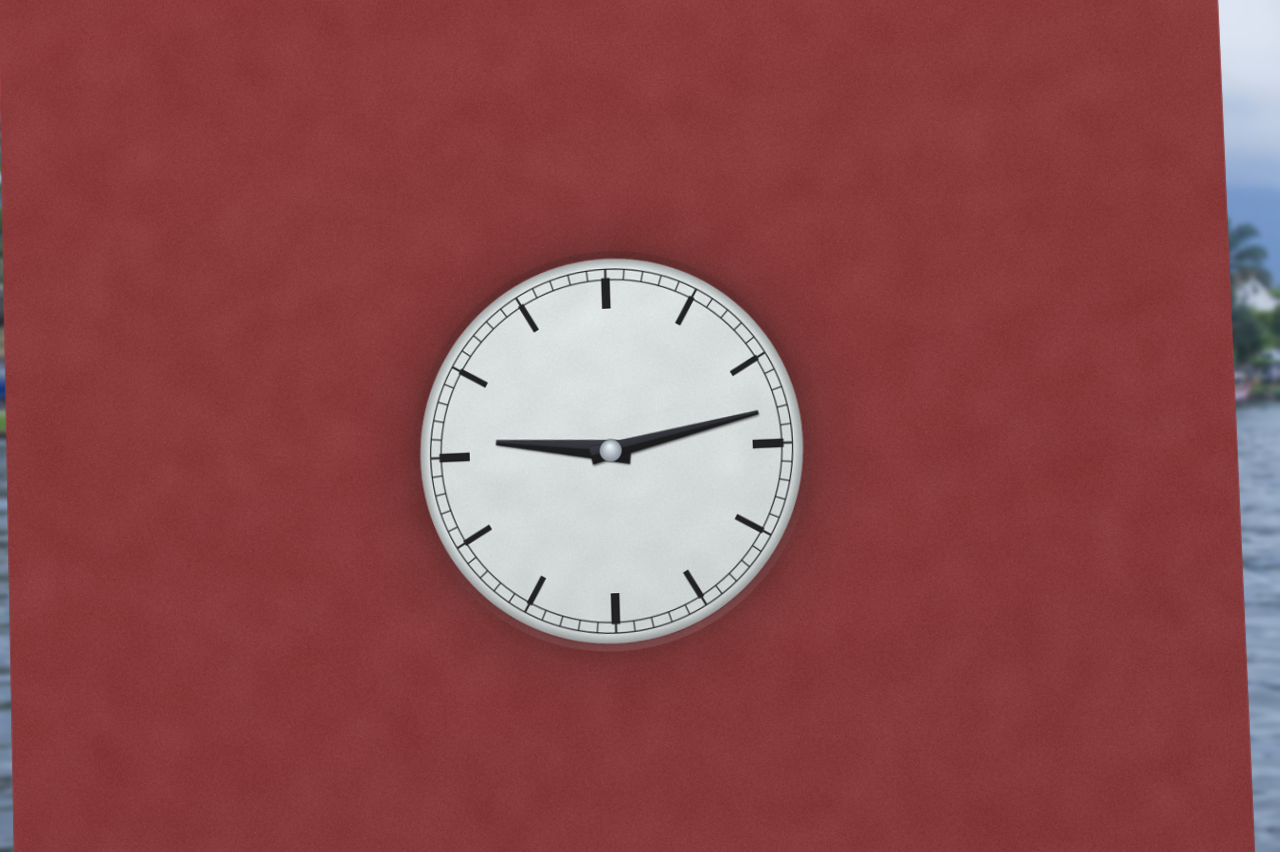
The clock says 9:13
